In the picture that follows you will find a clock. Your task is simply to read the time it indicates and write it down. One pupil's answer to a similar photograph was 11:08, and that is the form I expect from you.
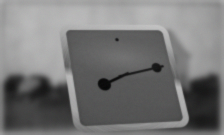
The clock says 8:13
